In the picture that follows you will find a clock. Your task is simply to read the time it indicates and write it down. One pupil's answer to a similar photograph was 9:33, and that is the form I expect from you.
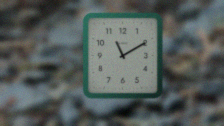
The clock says 11:10
